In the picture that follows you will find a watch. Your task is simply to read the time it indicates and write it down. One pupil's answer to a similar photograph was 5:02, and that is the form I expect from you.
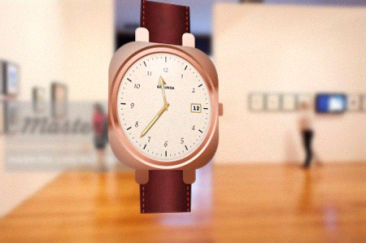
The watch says 11:37
